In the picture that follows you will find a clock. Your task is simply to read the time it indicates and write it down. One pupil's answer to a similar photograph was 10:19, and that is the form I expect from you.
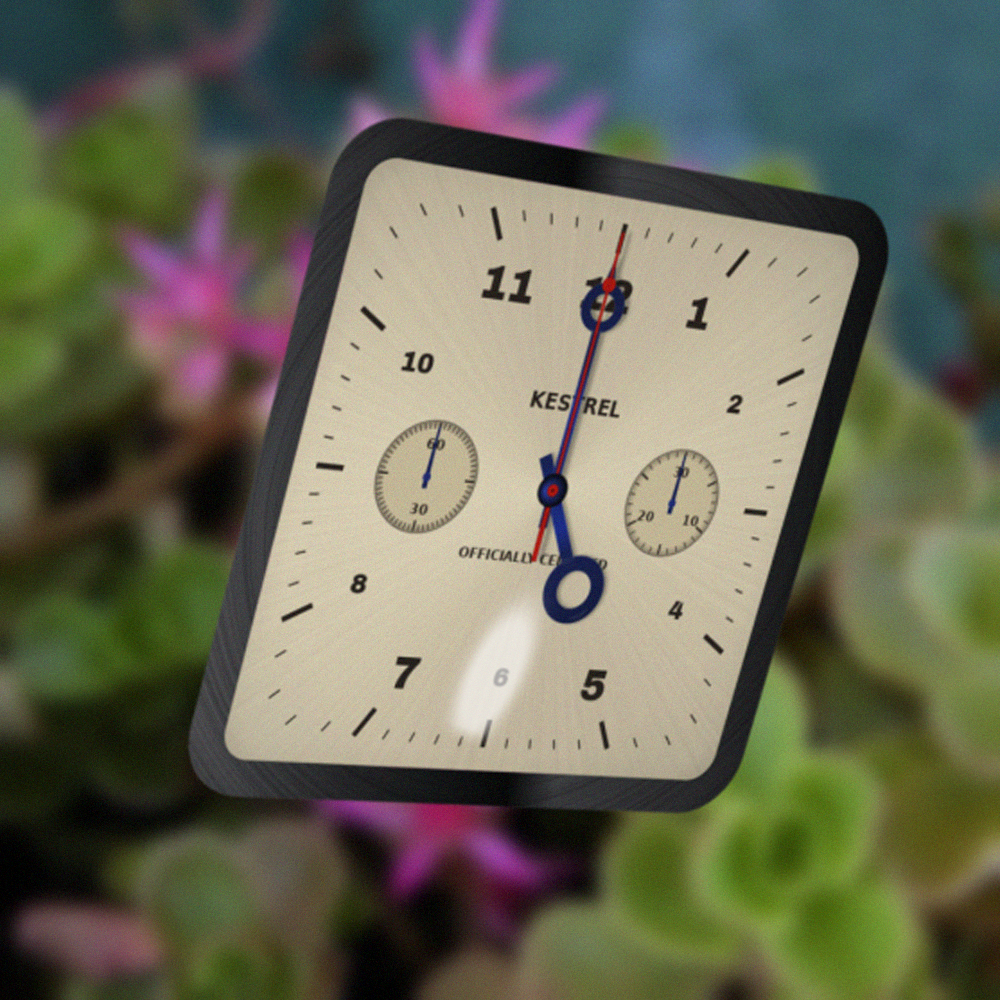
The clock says 5:00
